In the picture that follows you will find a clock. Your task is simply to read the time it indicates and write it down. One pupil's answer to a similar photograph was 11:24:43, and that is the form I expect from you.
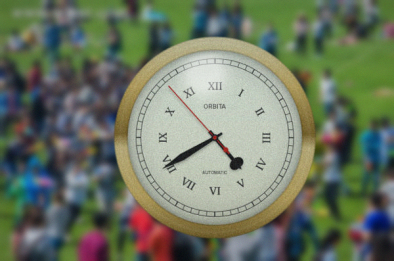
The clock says 4:39:53
